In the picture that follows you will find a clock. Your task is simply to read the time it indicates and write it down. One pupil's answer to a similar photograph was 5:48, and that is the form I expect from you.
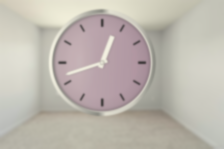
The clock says 12:42
